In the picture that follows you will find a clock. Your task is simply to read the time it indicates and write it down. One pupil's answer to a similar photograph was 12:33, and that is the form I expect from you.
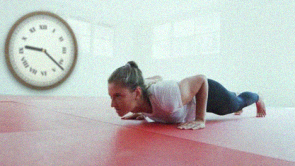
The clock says 9:22
